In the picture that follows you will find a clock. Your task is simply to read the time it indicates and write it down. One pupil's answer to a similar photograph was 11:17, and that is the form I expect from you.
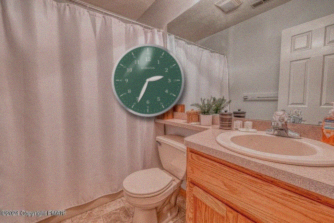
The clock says 2:34
